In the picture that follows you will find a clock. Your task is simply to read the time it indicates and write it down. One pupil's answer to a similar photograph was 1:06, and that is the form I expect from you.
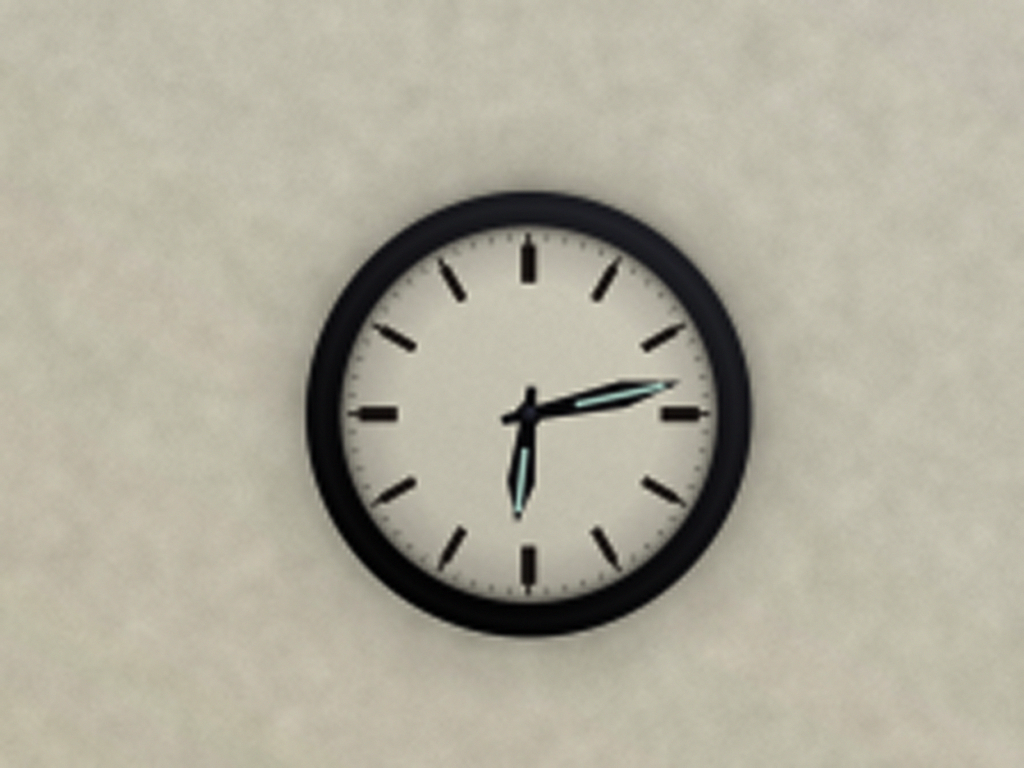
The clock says 6:13
